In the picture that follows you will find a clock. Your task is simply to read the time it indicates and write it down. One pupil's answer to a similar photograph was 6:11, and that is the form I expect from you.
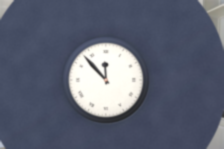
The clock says 11:53
